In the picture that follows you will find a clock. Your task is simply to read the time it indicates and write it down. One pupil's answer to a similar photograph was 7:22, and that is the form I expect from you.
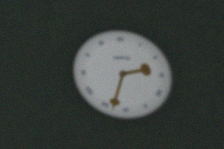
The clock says 2:33
